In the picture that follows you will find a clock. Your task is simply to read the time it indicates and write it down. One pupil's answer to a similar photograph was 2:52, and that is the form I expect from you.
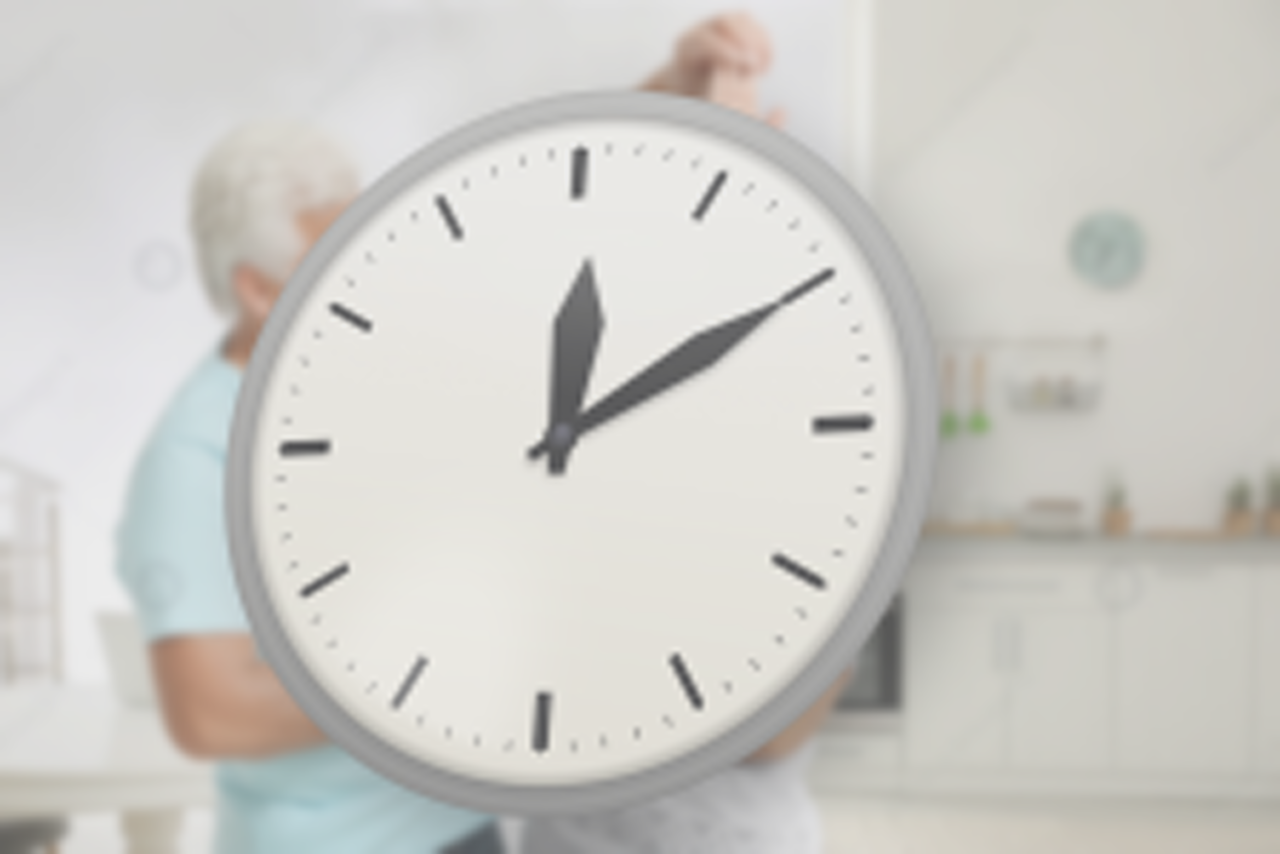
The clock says 12:10
